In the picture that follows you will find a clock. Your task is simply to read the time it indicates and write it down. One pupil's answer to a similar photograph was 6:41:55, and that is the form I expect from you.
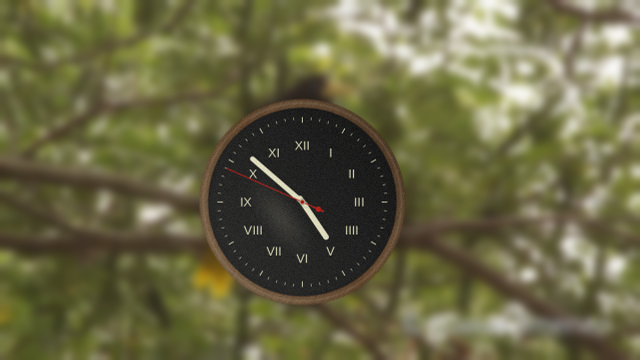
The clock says 4:51:49
